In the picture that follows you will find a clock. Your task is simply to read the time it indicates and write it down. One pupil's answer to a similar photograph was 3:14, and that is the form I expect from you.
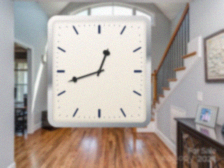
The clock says 12:42
